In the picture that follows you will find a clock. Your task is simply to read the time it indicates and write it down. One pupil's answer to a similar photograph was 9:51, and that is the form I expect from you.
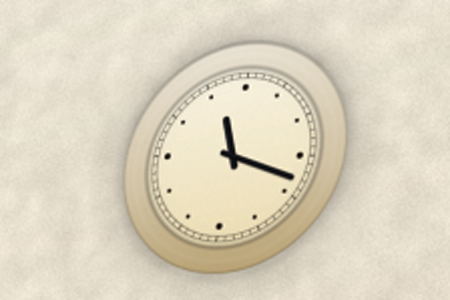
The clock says 11:18
